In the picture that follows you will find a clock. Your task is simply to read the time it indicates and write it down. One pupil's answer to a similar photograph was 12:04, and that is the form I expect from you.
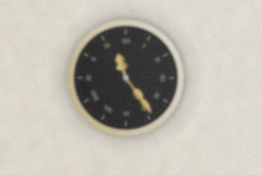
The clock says 11:24
